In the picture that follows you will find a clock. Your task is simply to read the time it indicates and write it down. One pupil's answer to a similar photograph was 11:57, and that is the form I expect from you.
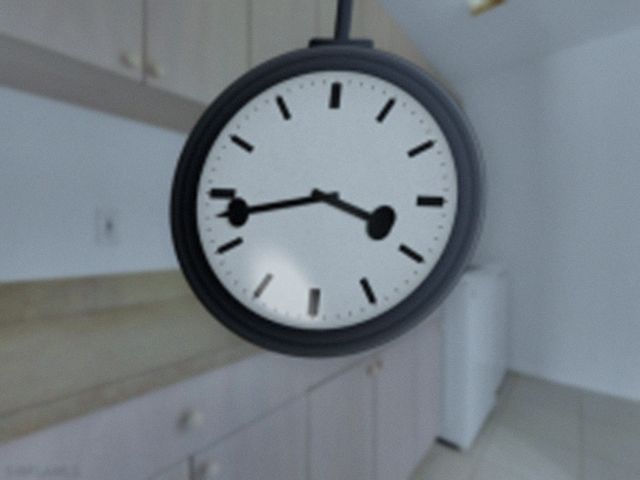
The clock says 3:43
